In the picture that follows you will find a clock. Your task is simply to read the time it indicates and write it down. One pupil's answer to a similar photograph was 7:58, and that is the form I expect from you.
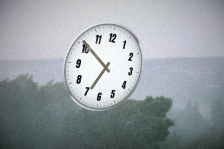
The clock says 6:51
